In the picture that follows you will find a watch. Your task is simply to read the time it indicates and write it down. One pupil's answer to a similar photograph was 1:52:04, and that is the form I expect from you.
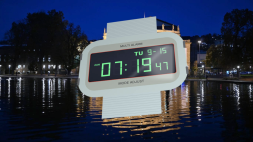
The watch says 7:19:47
